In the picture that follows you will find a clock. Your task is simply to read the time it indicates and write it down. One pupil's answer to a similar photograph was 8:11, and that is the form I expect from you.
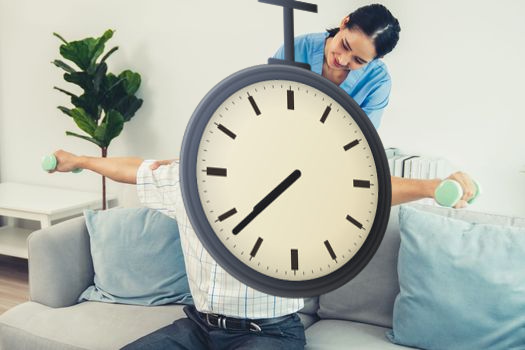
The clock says 7:38
